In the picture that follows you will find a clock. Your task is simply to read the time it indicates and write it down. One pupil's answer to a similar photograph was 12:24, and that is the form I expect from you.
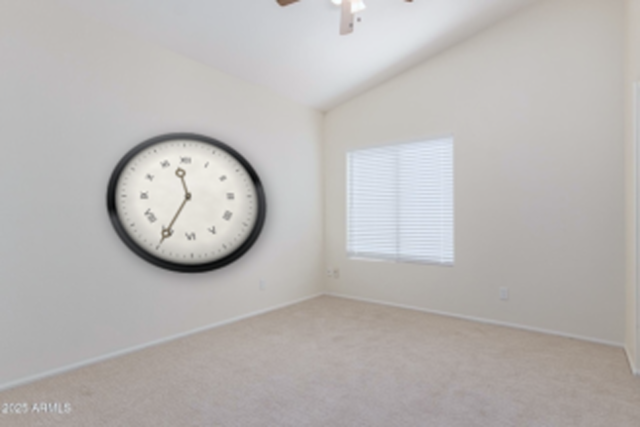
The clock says 11:35
